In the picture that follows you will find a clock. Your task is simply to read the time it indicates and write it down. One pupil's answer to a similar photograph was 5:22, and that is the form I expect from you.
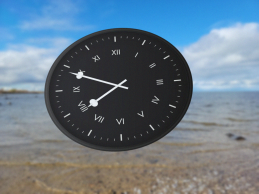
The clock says 7:49
